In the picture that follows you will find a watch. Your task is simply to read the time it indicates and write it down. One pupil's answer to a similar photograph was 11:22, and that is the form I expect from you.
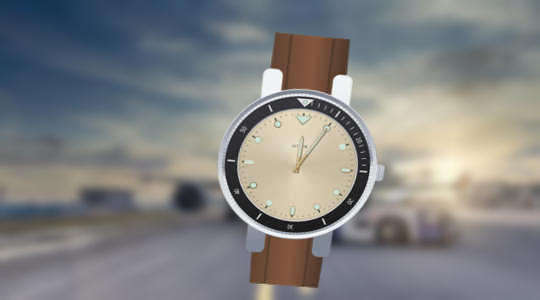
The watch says 12:05
